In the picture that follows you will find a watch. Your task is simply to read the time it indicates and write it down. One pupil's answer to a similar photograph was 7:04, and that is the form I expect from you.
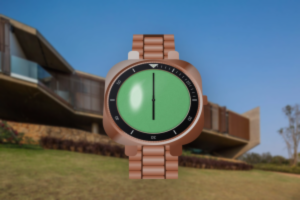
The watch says 6:00
